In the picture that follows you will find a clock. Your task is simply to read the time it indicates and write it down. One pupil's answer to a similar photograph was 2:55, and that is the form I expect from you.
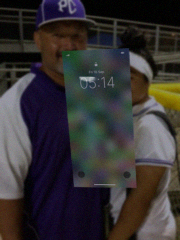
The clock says 5:14
